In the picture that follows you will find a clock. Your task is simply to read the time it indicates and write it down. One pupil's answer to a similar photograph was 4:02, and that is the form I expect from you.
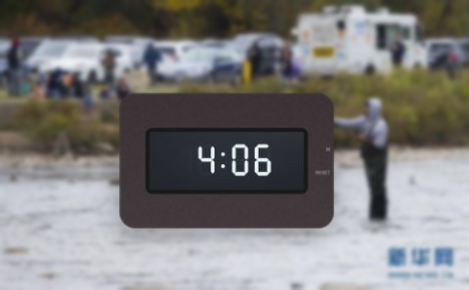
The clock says 4:06
